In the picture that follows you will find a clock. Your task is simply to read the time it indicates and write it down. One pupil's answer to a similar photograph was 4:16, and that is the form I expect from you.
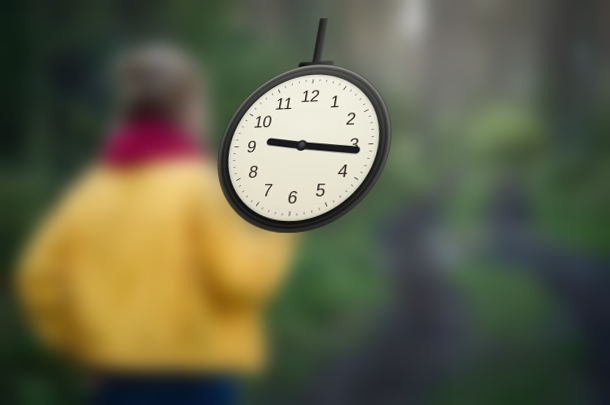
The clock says 9:16
